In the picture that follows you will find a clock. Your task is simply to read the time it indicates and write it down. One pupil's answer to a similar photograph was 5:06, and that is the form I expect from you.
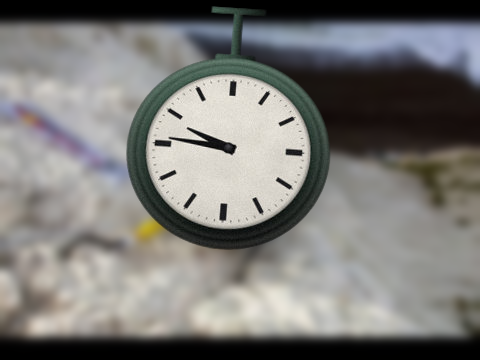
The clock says 9:46
